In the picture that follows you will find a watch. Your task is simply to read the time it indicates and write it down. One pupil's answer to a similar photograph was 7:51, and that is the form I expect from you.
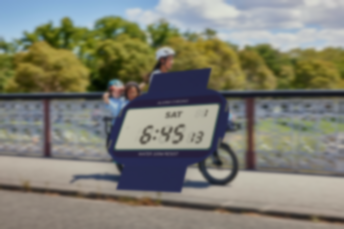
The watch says 6:45
